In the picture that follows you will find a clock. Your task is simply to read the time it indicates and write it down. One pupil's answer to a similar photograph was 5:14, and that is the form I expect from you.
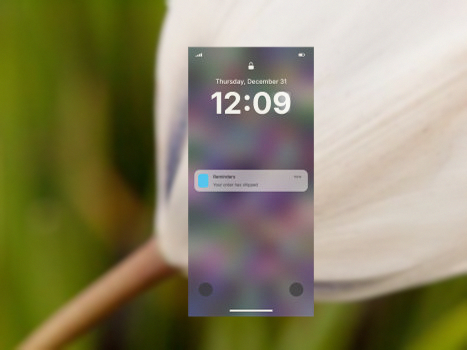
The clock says 12:09
